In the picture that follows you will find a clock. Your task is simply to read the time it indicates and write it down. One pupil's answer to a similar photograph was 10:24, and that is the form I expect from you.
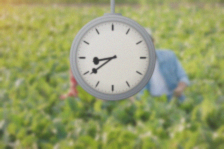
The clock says 8:39
